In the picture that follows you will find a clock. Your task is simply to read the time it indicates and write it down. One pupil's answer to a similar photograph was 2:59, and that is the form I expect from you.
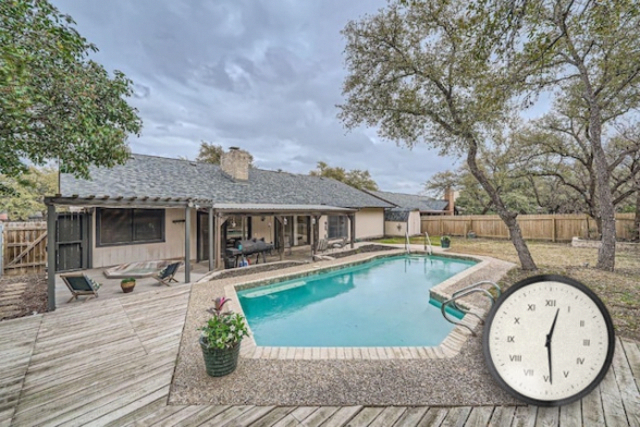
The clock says 12:29
